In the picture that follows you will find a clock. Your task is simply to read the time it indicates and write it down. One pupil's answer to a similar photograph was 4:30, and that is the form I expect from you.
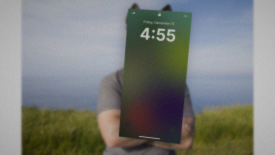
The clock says 4:55
